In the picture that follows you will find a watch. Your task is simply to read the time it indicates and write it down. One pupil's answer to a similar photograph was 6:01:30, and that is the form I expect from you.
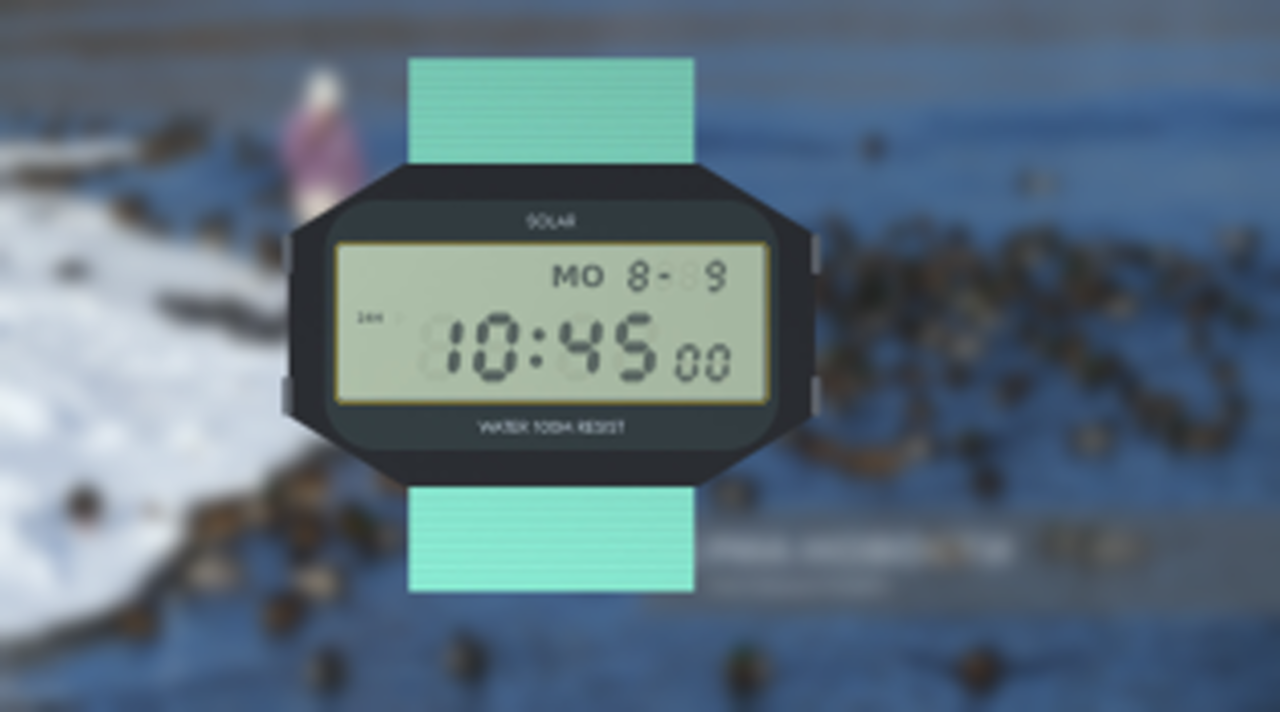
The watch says 10:45:00
